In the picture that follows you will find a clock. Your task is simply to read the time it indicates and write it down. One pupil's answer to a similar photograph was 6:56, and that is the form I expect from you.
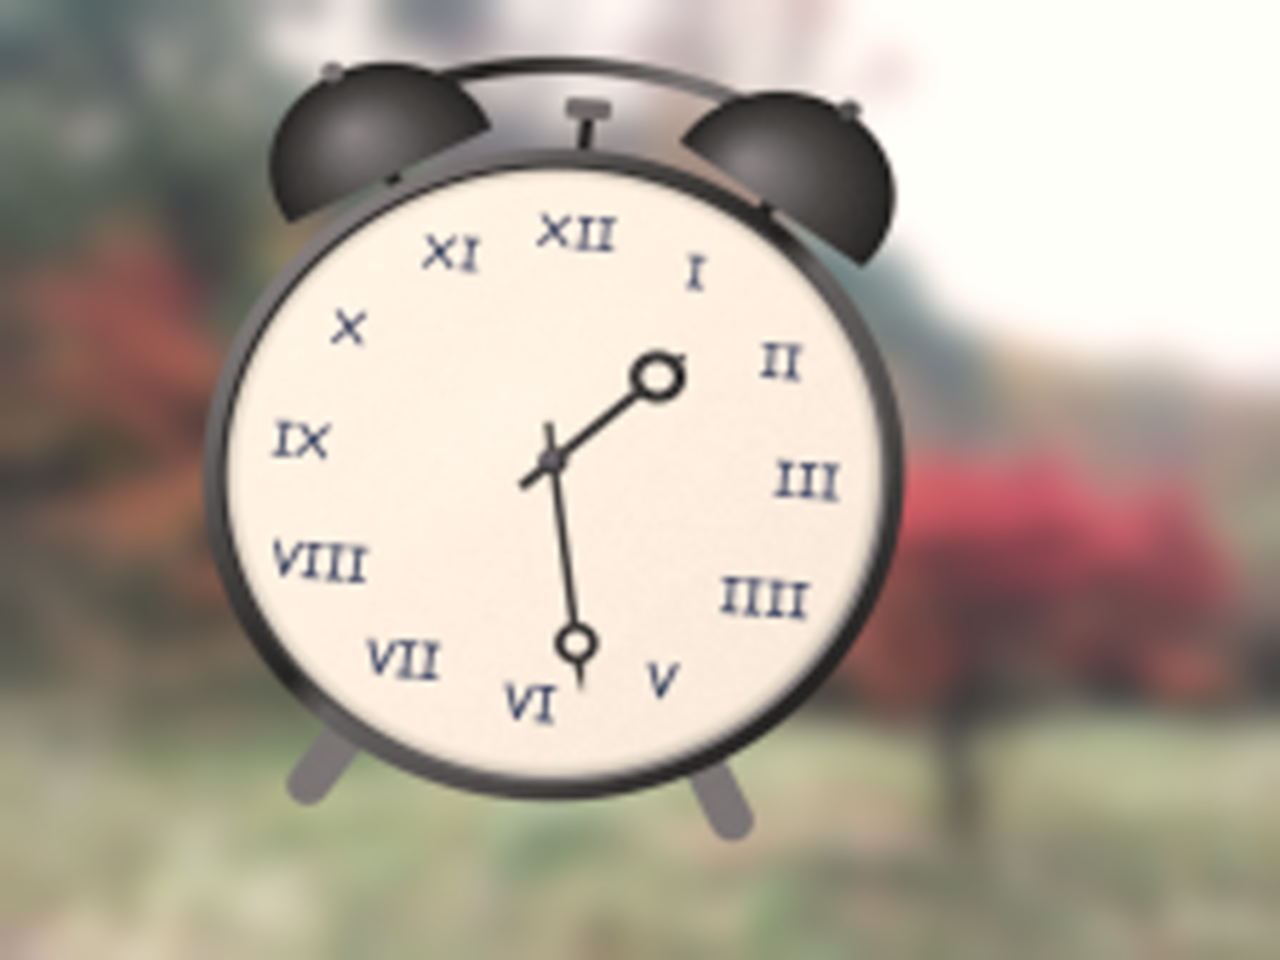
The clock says 1:28
